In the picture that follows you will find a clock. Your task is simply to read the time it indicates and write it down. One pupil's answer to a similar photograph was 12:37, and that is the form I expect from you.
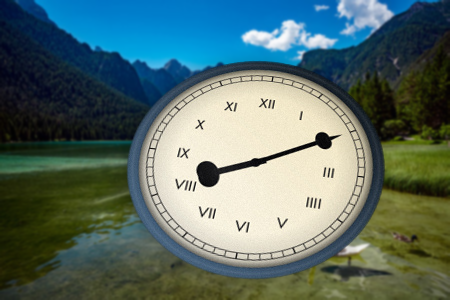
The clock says 8:10
